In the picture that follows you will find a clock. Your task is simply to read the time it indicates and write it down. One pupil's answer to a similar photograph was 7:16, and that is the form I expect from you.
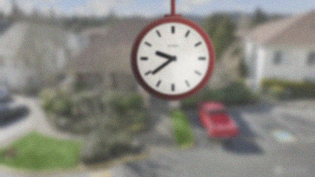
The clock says 9:39
